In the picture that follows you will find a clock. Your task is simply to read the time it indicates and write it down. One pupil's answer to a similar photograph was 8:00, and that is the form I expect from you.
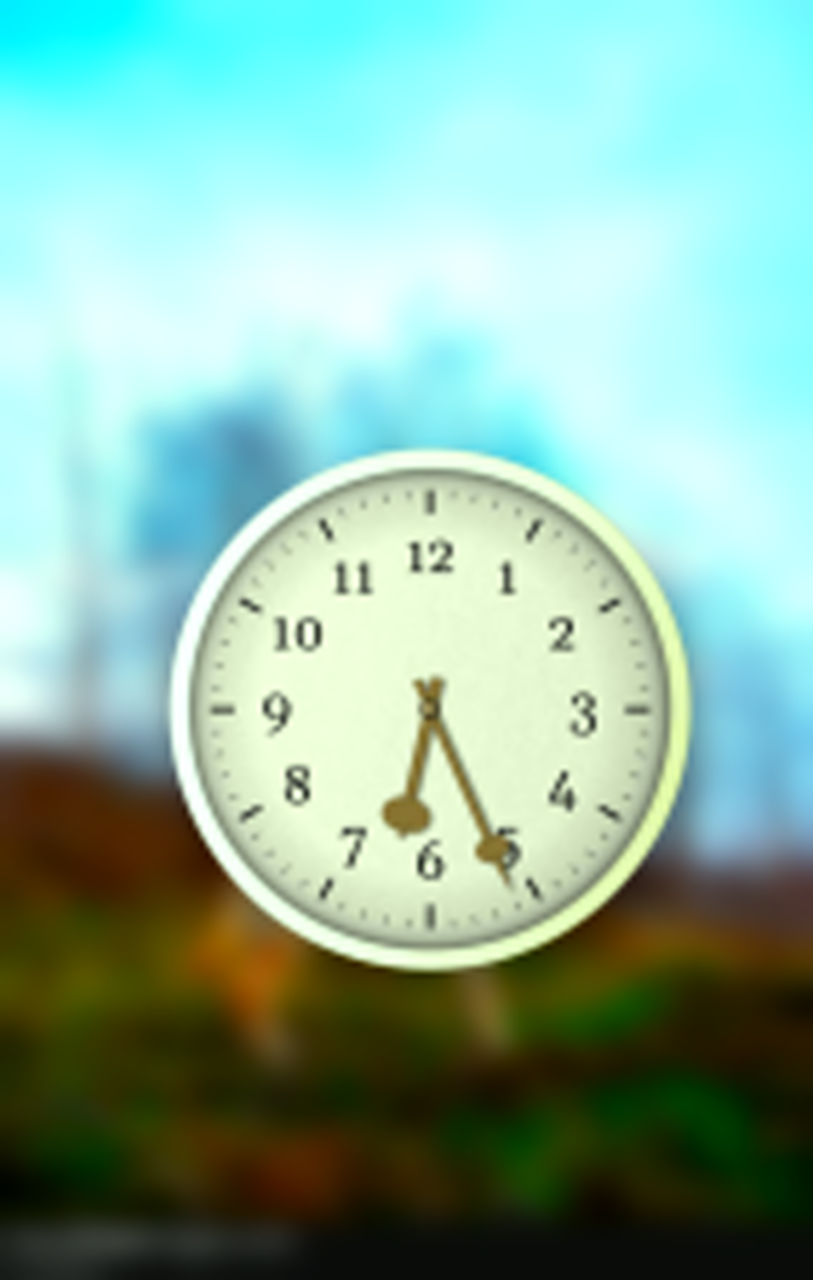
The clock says 6:26
